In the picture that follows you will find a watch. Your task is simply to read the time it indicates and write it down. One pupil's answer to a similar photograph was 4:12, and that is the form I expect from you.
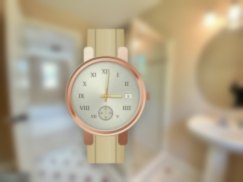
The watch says 3:01
